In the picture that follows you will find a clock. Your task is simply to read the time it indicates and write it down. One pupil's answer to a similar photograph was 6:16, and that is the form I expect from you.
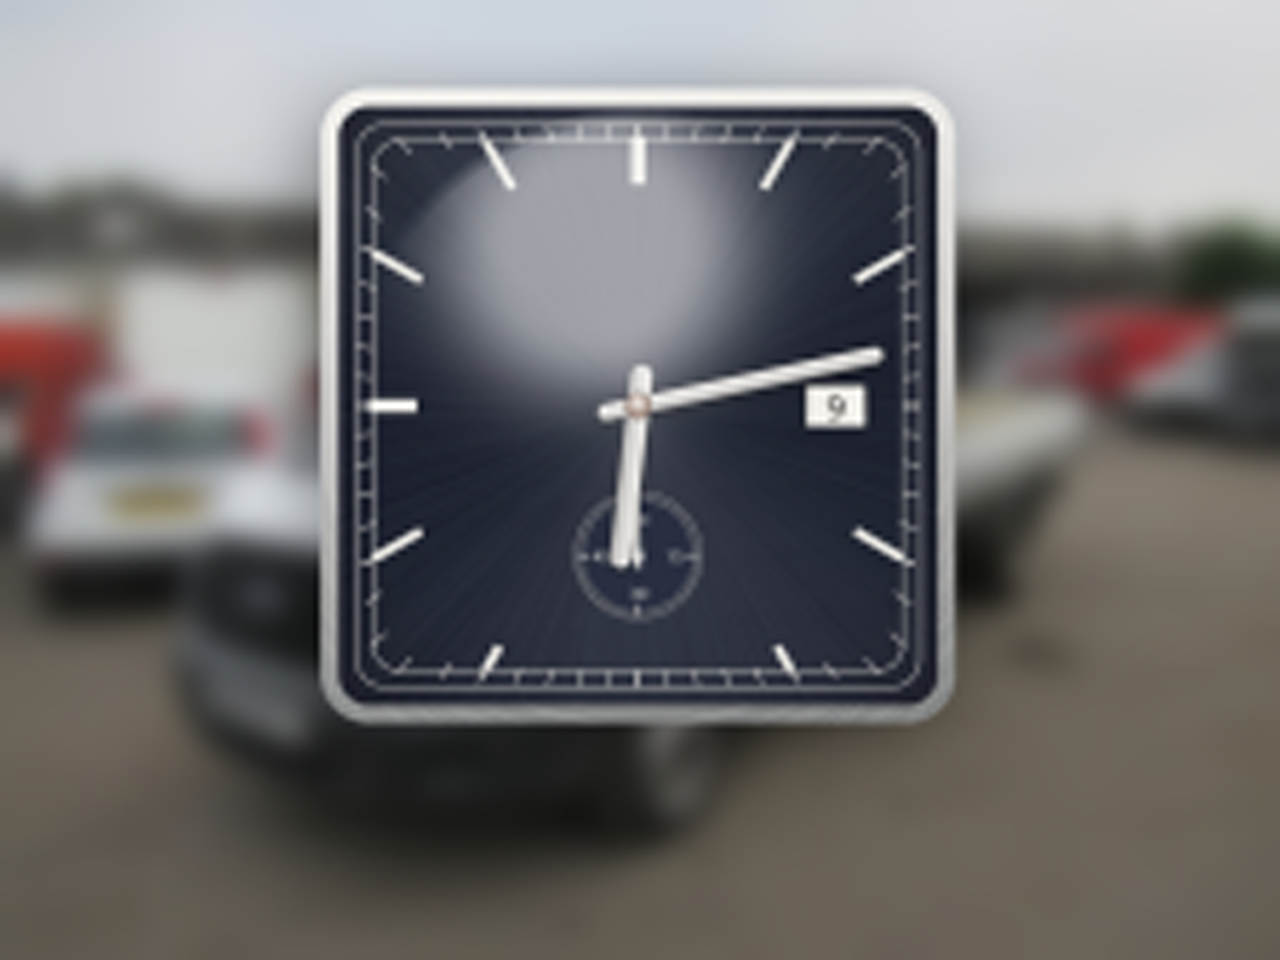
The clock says 6:13
